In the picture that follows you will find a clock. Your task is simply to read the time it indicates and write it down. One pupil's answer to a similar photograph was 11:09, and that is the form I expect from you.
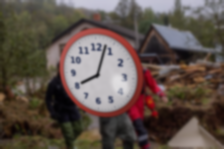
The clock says 8:03
